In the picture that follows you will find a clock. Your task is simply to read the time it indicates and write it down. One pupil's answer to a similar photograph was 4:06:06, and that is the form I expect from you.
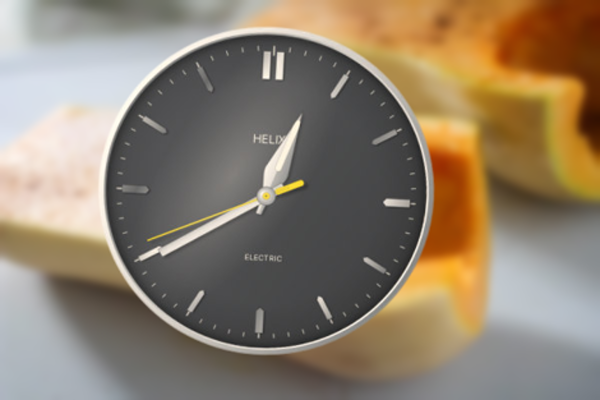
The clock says 12:39:41
